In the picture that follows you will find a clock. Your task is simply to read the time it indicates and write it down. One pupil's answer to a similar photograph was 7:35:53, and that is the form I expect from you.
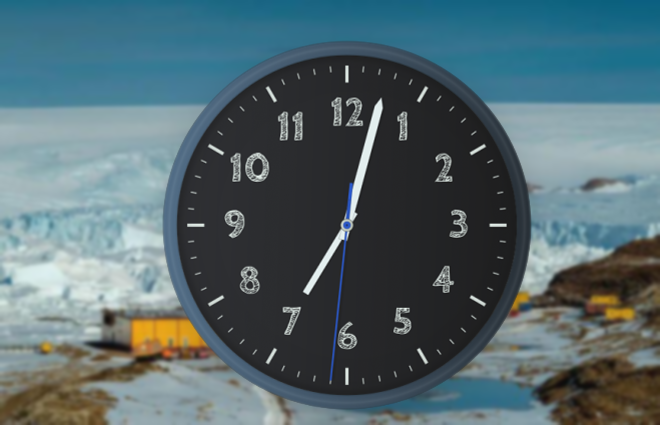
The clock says 7:02:31
